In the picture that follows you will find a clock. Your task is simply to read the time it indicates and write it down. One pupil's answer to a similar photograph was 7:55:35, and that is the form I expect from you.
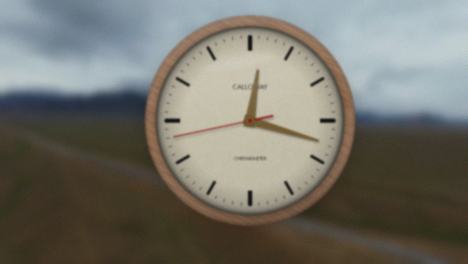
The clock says 12:17:43
